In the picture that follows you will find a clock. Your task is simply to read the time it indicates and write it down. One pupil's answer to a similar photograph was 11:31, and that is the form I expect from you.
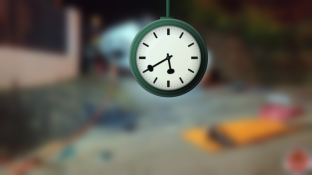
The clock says 5:40
